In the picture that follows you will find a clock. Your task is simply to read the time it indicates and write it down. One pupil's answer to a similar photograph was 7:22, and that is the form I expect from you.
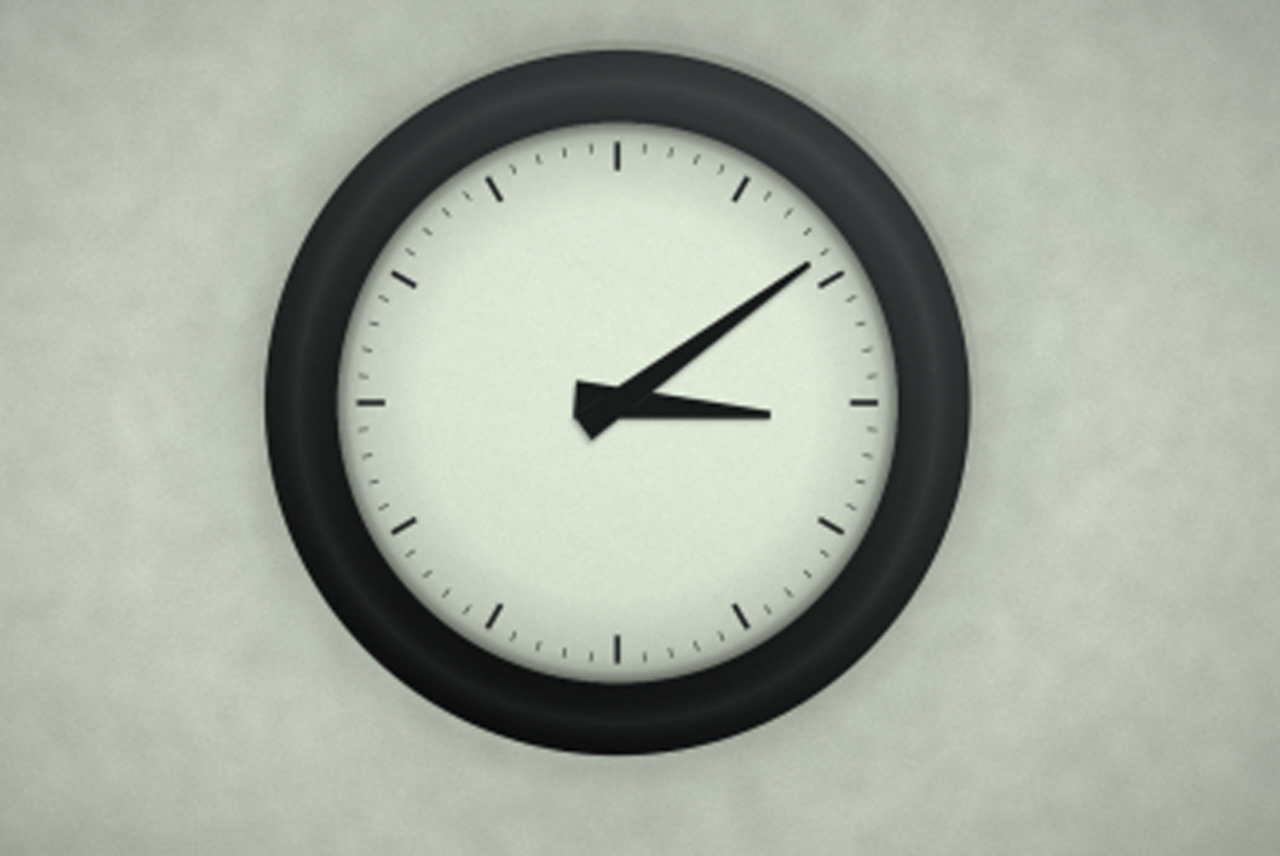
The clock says 3:09
